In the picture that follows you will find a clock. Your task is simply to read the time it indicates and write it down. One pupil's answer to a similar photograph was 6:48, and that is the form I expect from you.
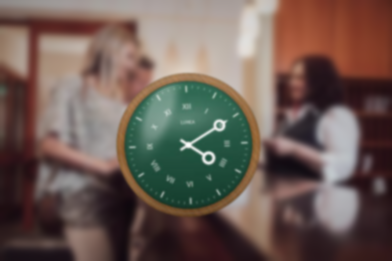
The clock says 4:10
